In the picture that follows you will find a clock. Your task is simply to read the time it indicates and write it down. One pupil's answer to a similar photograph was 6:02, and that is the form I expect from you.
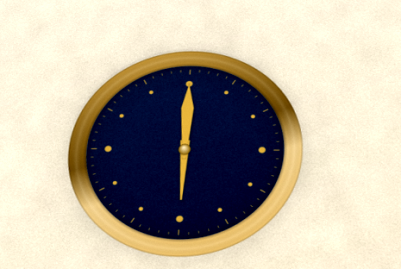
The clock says 6:00
